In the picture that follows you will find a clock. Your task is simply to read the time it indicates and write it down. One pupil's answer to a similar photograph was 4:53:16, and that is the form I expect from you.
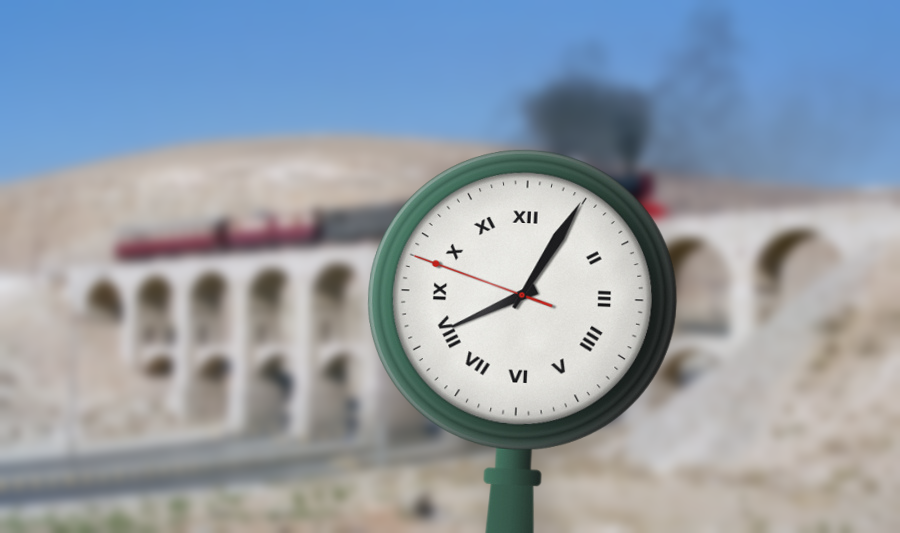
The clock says 8:04:48
